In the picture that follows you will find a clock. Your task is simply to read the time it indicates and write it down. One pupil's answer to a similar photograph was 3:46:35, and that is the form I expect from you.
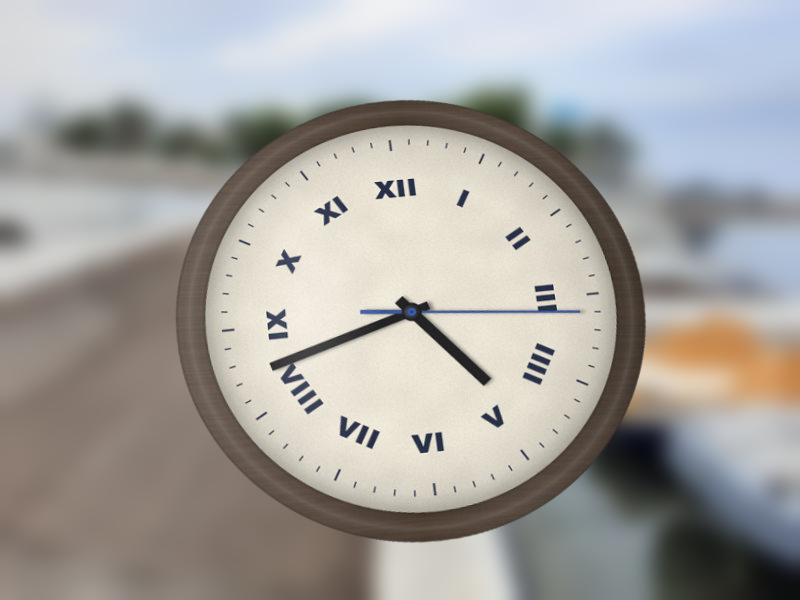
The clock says 4:42:16
